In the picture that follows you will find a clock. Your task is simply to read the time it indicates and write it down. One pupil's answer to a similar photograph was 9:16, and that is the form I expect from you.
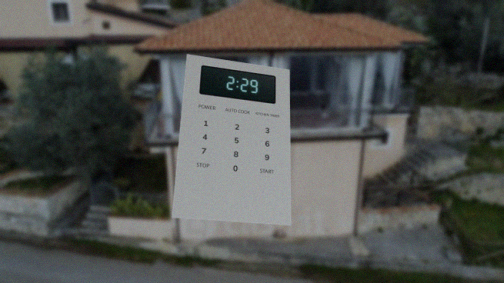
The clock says 2:29
